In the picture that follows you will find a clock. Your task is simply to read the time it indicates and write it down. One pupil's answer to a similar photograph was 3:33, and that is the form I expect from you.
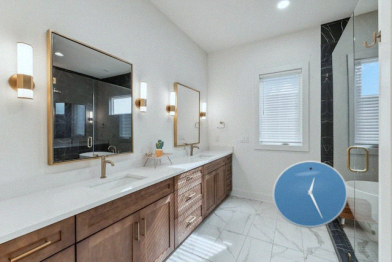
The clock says 12:26
